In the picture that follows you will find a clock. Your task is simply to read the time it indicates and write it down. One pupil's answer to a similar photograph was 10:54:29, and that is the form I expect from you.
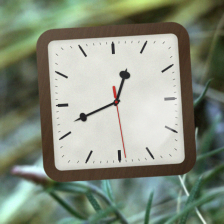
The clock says 12:41:29
